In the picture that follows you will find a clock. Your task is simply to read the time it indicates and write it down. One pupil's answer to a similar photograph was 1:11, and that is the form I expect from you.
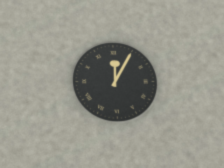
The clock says 12:05
